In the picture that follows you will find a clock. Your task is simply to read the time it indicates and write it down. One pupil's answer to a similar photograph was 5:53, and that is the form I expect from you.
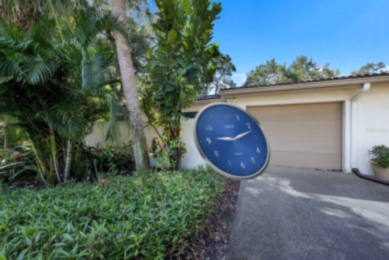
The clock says 9:12
